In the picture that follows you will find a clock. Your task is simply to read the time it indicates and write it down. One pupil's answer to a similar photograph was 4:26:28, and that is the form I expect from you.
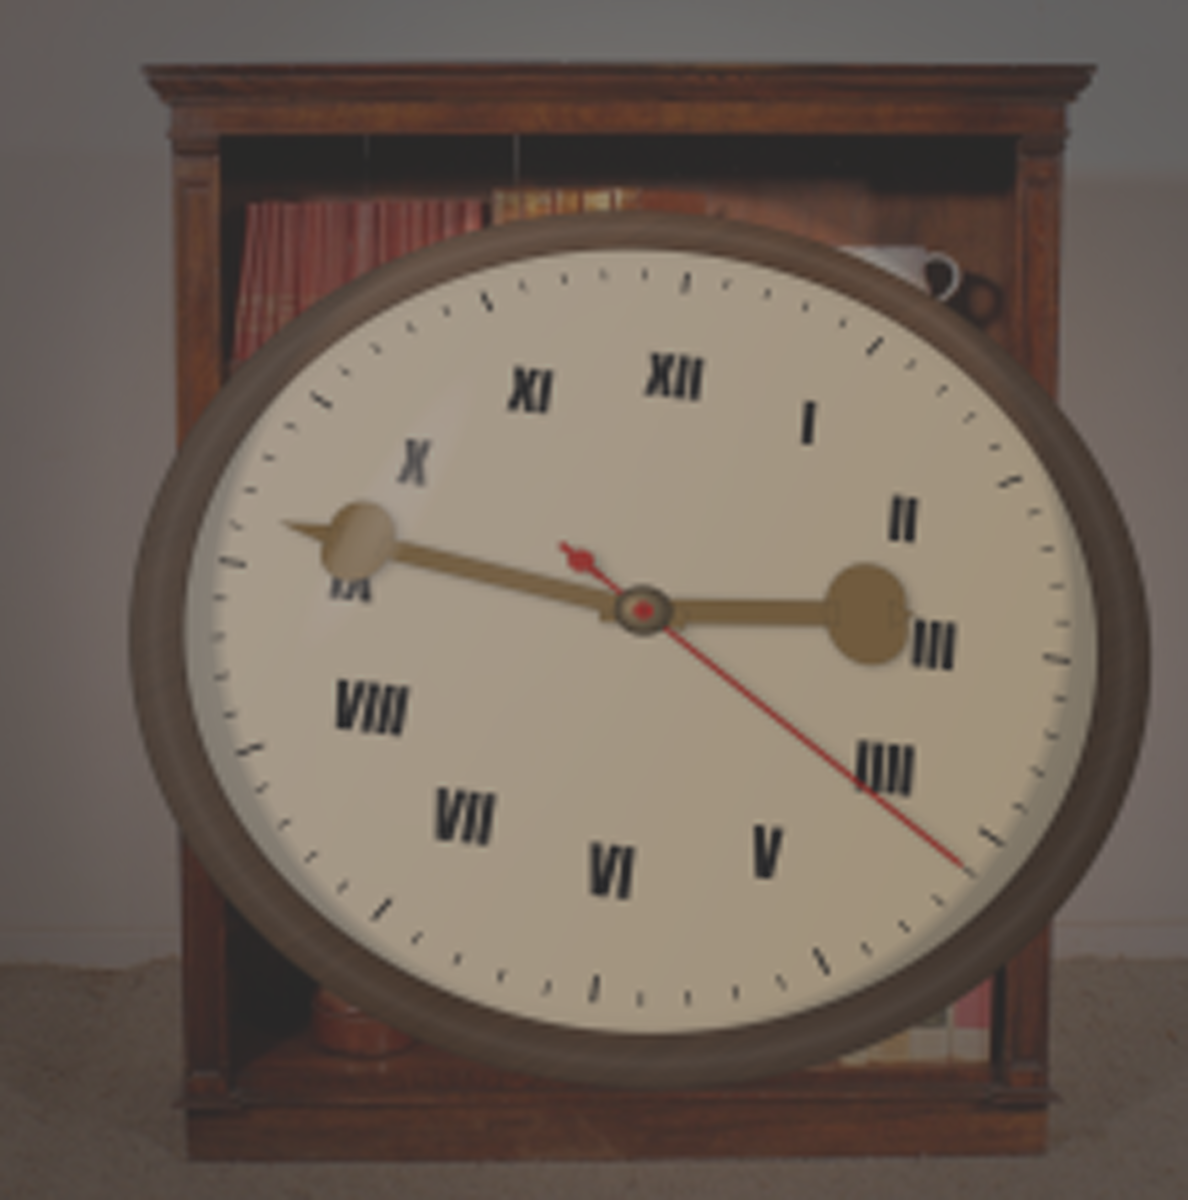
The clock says 2:46:21
